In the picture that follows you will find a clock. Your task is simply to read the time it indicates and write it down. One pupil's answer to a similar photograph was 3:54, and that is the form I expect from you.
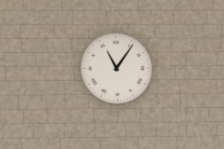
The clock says 11:06
